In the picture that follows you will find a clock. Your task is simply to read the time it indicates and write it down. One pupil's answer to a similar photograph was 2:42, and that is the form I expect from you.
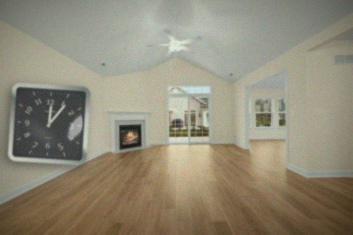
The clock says 12:06
